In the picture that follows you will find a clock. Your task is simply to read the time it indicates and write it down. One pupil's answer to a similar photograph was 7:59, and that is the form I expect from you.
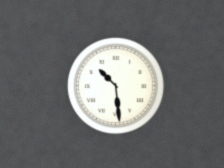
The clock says 10:29
